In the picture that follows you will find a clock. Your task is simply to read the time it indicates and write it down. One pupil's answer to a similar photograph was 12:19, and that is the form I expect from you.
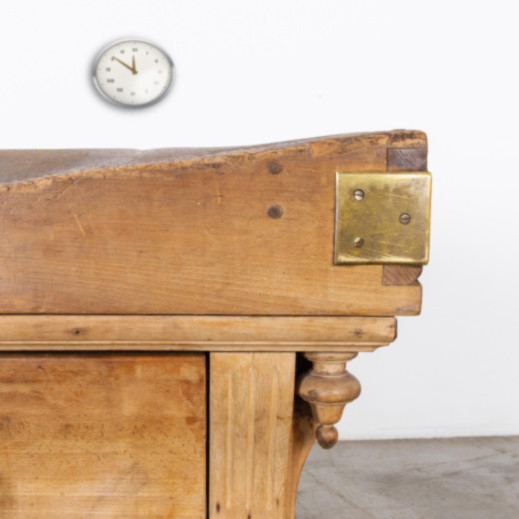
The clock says 11:51
